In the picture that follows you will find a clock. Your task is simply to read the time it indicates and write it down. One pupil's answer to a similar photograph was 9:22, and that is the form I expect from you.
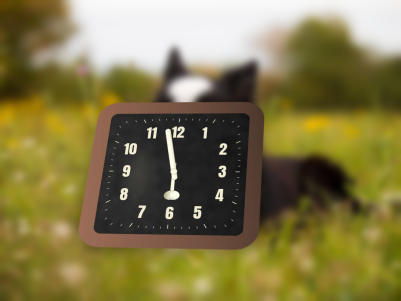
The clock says 5:58
